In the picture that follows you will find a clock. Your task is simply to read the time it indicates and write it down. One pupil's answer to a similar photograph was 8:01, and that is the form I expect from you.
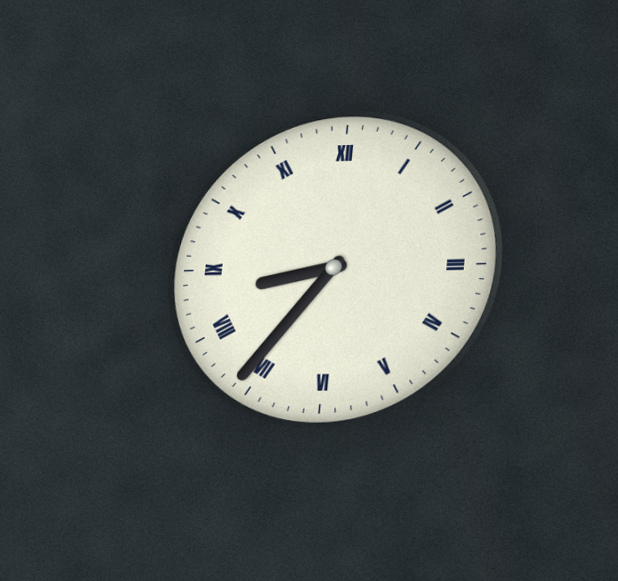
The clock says 8:36
